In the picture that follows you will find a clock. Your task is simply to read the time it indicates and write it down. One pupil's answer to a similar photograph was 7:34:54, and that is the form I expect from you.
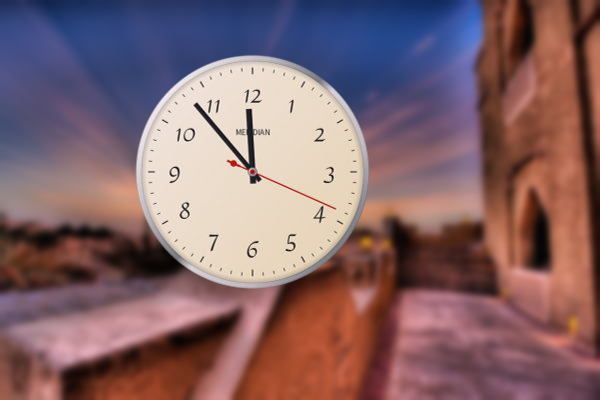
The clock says 11:53:19
